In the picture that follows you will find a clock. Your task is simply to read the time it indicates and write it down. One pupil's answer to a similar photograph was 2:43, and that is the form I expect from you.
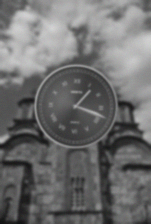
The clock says 1:18
